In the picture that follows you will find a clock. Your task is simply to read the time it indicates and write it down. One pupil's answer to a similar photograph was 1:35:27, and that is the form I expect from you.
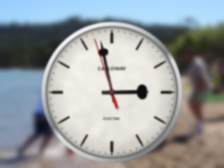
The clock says 2:57:57
